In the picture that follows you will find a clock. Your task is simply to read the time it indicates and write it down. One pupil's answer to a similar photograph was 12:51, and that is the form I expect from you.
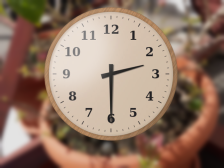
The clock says 2:30
